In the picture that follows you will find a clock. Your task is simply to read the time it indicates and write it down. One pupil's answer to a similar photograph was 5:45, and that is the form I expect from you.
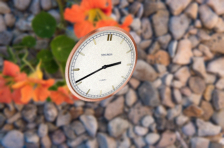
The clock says 2:41
